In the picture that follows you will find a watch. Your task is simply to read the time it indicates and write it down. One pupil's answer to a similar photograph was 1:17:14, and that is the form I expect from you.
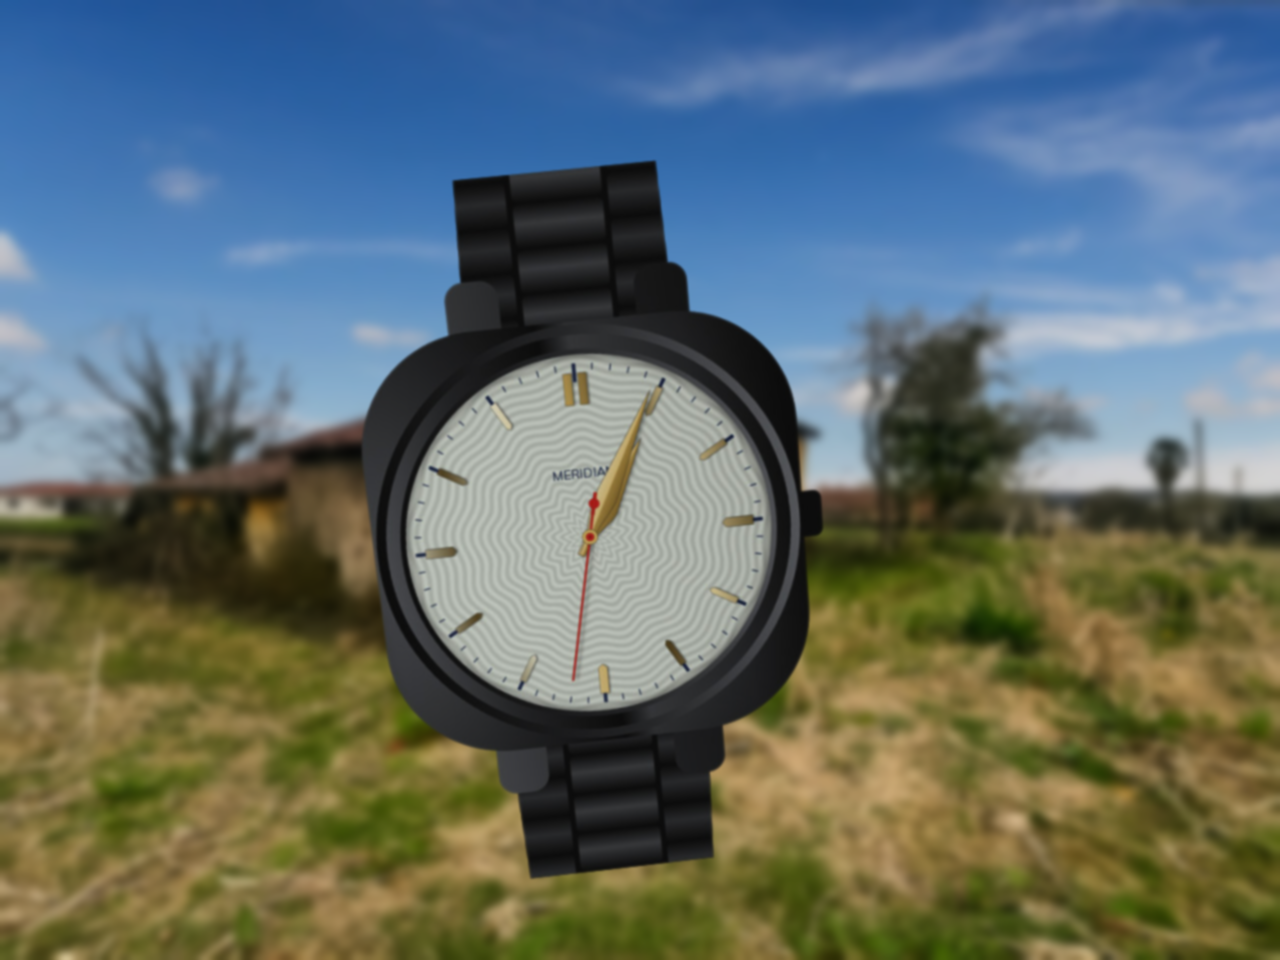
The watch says 1:04:32
